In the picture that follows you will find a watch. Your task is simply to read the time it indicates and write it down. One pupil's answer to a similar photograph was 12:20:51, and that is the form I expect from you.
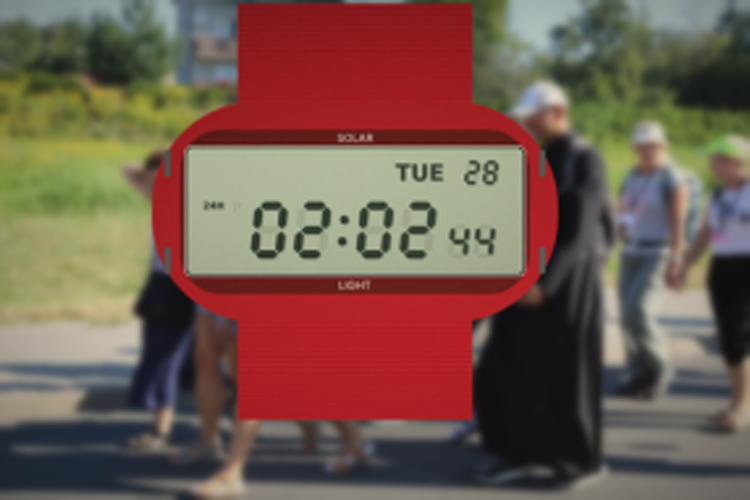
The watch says 2:02:44
